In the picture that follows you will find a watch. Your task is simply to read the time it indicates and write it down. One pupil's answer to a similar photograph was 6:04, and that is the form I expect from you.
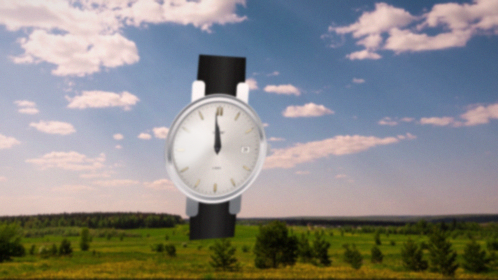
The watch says 11:59
